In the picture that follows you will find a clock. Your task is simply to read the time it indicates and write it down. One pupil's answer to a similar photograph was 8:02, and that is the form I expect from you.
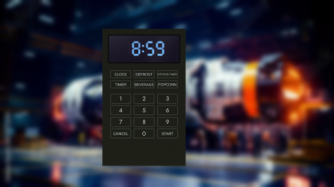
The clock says 8:59
